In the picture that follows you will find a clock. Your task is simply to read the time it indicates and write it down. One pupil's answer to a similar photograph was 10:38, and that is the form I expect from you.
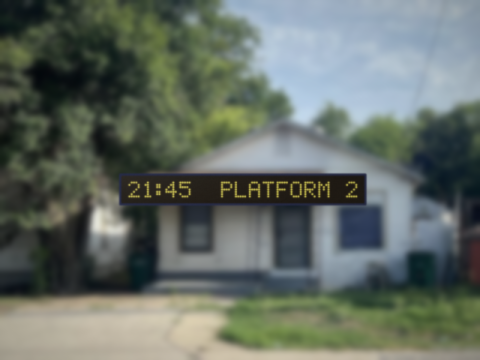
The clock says 21:45
